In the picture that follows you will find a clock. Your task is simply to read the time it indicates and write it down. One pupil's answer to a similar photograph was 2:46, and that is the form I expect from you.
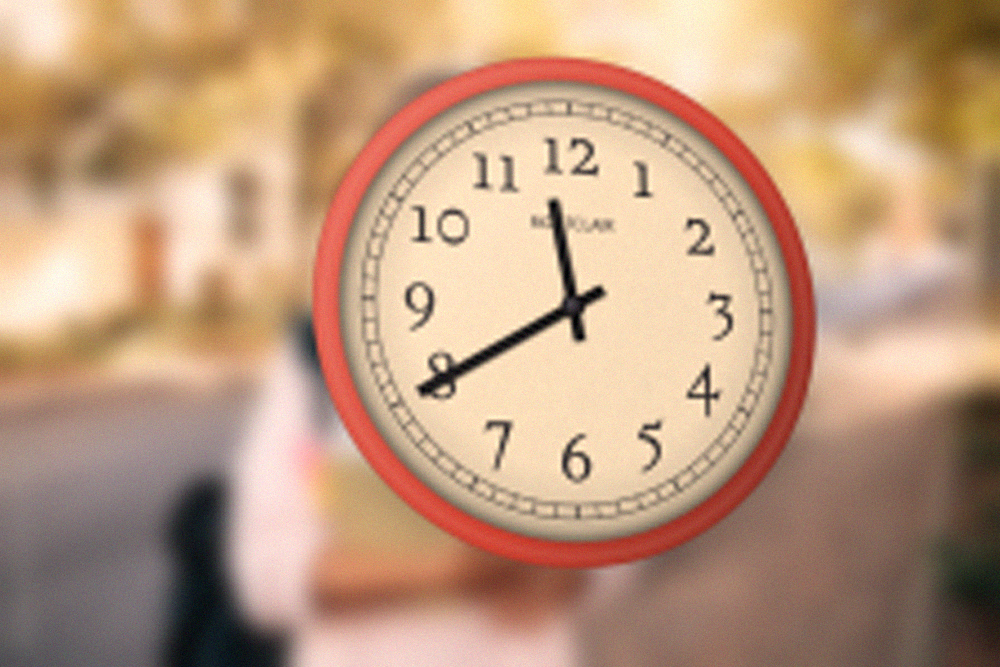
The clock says 11:40
